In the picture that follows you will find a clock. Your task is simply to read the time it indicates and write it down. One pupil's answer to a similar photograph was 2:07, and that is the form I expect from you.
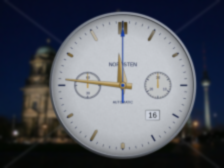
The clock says 11:46
